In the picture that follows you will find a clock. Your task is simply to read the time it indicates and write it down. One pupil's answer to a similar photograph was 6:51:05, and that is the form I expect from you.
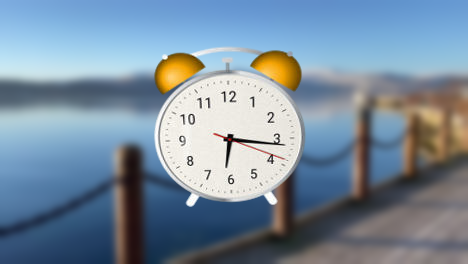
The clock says 6:16:19
